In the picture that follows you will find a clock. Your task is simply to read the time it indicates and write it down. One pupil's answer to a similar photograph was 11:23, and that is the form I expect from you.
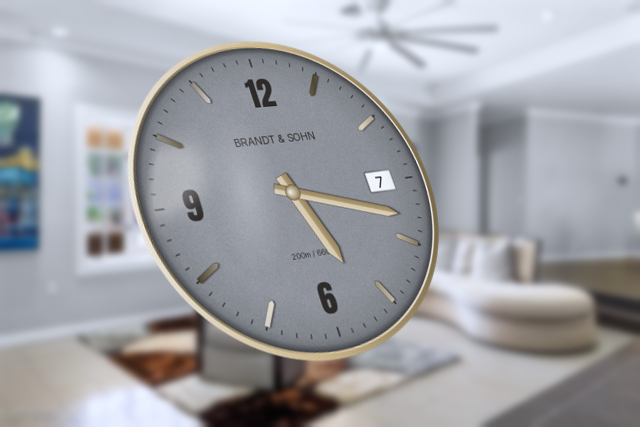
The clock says 5:18
